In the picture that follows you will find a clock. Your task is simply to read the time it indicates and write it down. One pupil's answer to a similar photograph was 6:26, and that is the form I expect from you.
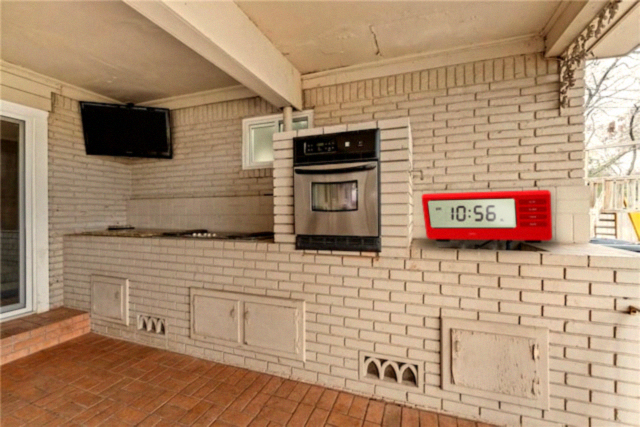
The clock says 10:56
